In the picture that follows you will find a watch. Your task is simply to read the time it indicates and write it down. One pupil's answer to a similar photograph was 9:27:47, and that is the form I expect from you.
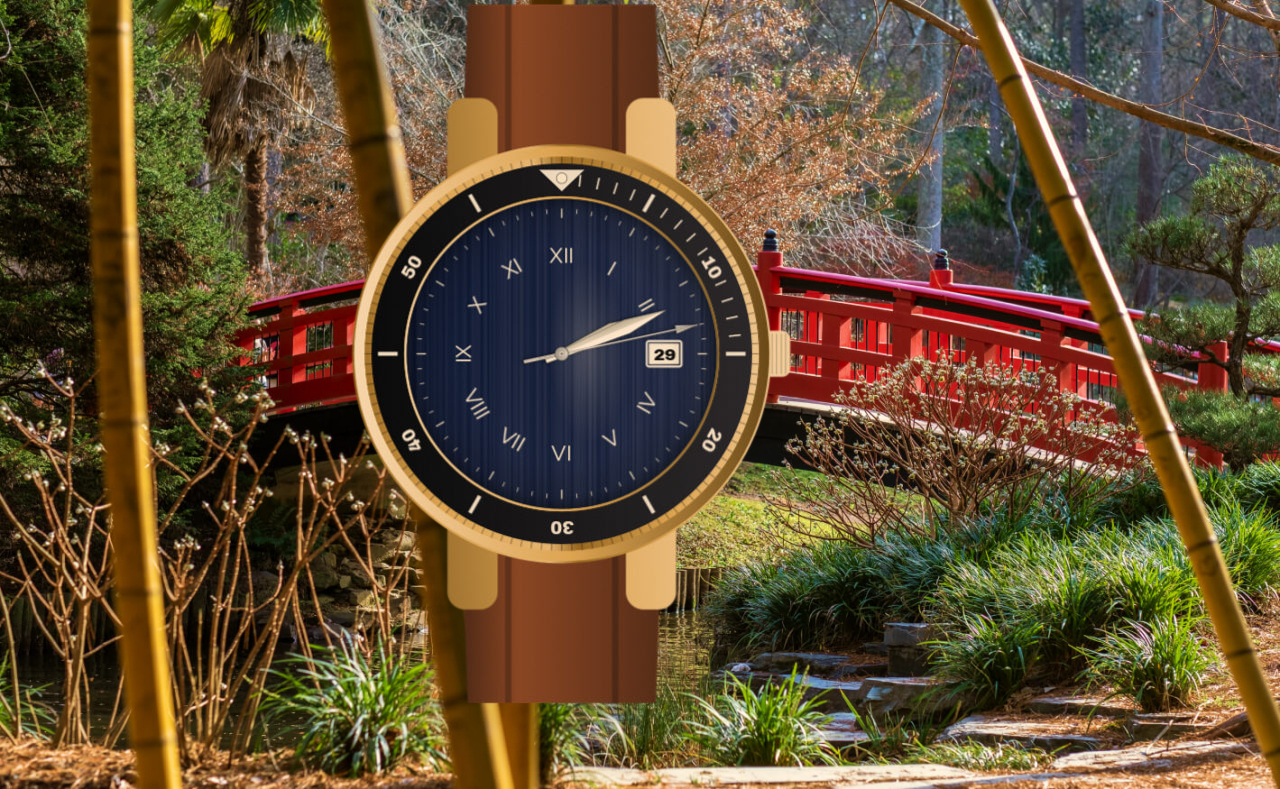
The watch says 2:11:13
